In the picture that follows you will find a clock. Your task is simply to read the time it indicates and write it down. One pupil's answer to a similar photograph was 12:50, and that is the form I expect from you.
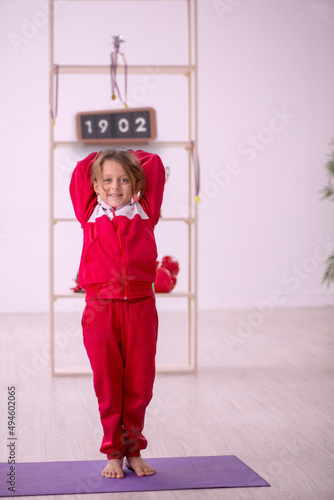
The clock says 19:02
